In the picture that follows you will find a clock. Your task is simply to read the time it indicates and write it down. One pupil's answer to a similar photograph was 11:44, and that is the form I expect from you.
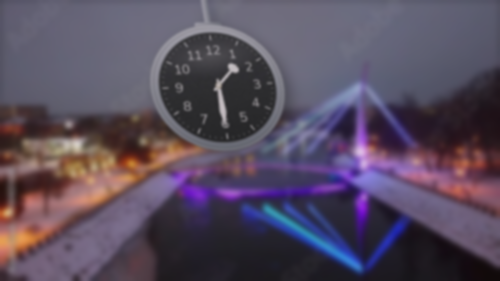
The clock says 1:30
